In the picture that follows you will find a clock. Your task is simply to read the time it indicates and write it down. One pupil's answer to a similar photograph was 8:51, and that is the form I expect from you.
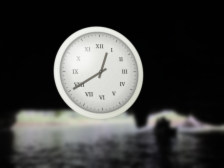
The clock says 12:40
